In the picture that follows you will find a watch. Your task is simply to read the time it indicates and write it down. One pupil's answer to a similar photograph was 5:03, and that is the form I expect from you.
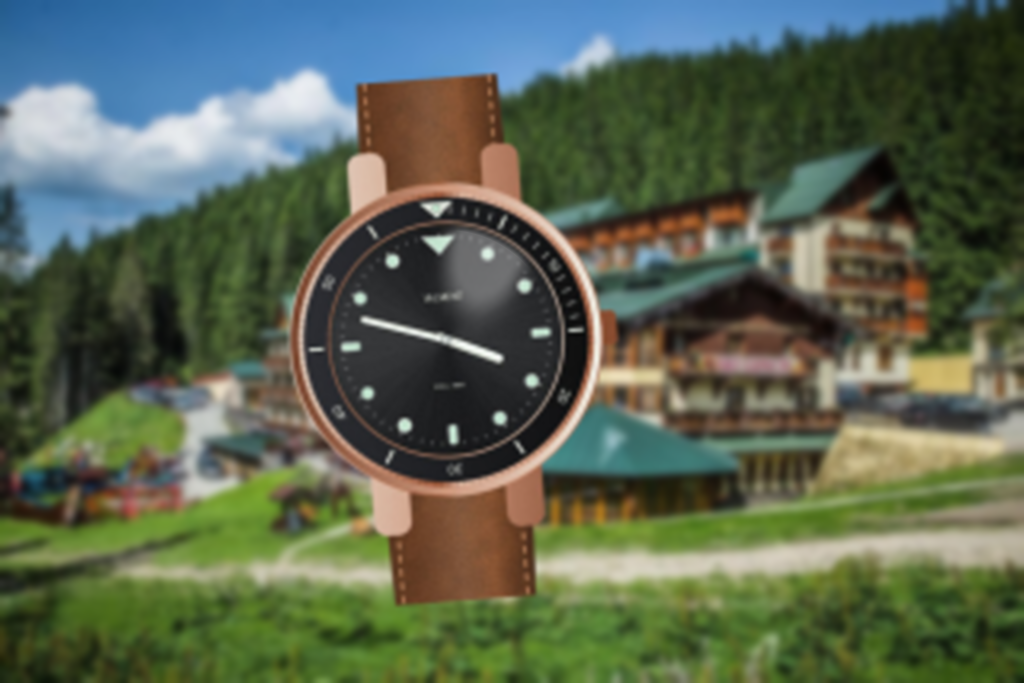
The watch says 3:48
